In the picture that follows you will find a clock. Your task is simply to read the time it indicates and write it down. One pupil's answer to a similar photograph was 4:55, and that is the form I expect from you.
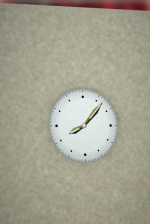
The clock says 8:07
